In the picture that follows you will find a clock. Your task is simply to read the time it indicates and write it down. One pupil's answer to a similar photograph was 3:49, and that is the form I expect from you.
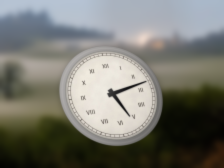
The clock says 5:13
